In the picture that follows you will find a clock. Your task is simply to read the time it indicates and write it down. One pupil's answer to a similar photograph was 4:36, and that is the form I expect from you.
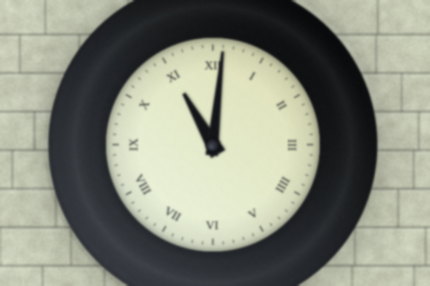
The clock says 11:01
